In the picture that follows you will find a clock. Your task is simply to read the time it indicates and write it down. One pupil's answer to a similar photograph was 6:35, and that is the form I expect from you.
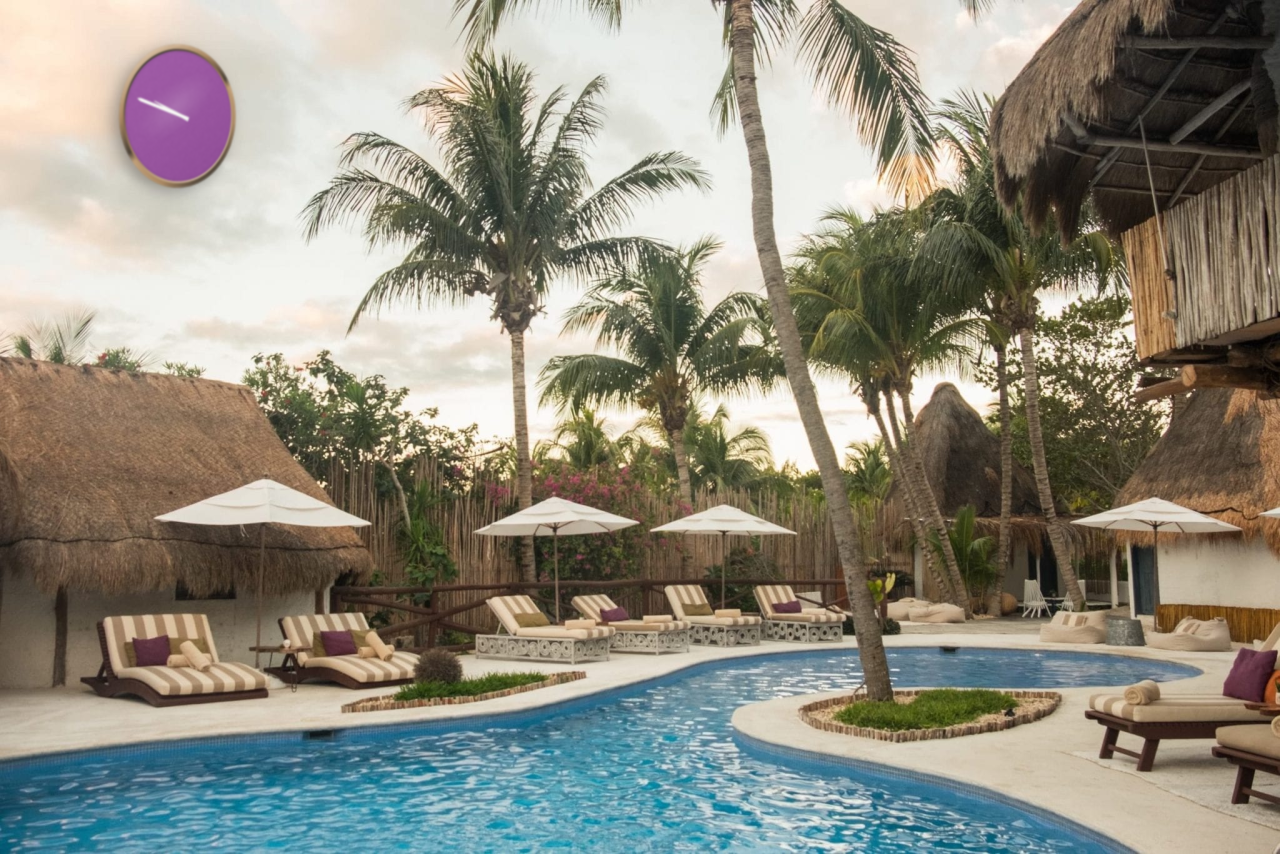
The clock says 9:48
